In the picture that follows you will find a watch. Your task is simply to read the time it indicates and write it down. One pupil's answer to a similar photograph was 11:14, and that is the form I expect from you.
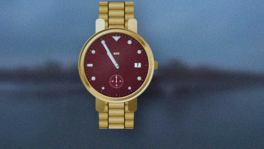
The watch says 10:55
